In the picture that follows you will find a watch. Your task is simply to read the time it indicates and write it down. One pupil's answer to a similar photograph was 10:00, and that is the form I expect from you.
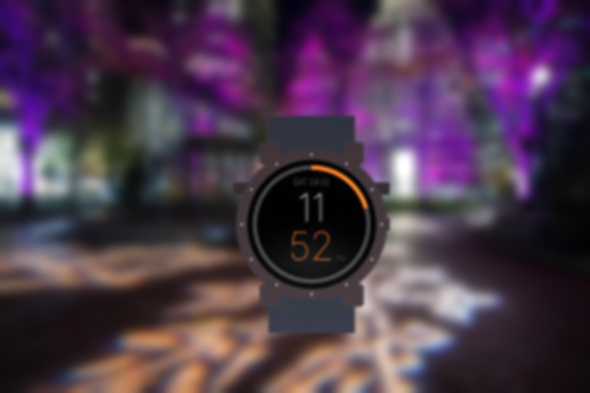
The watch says 11:52
